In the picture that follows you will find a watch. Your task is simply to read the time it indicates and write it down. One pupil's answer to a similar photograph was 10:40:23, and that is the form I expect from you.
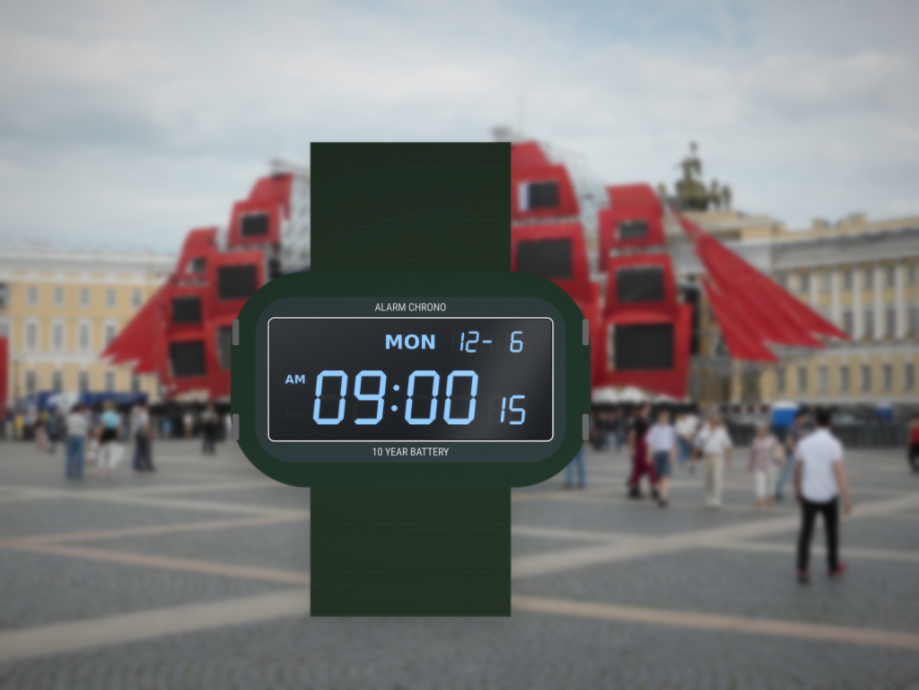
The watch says 9:00:15
